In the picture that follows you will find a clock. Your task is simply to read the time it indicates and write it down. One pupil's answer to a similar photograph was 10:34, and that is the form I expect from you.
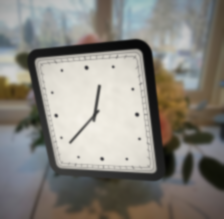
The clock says 12:38
